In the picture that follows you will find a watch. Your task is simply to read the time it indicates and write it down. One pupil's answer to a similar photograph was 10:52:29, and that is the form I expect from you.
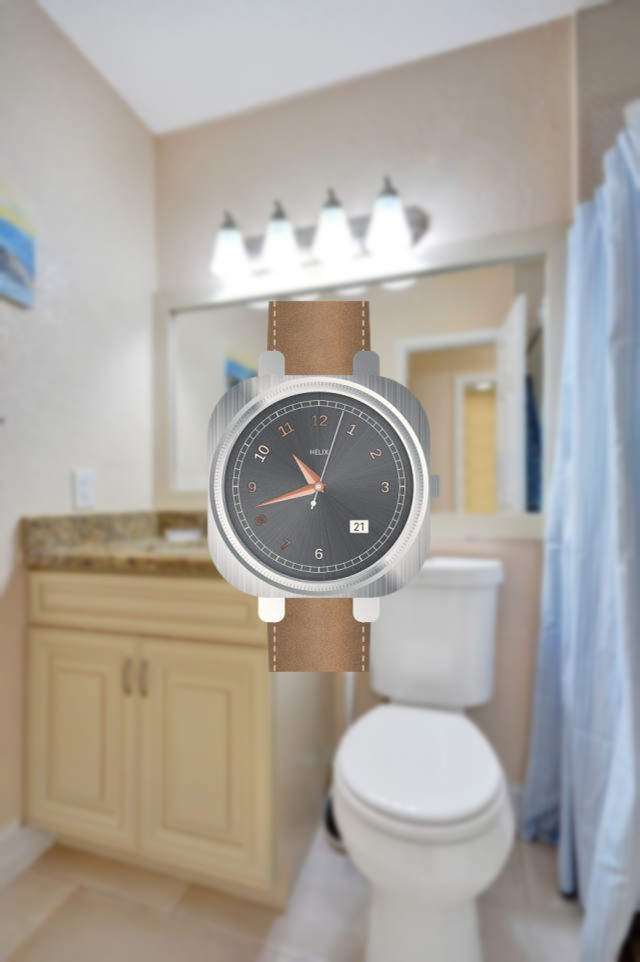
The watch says 10:42:03
